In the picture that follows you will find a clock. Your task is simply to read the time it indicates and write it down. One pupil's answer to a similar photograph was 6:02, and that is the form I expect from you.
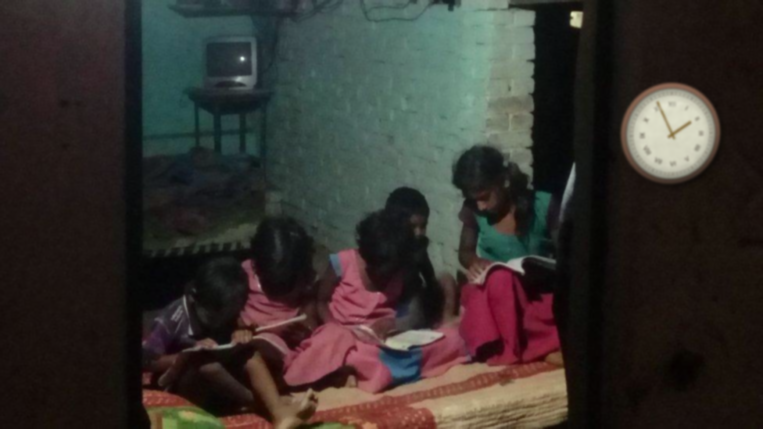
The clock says 1:56
